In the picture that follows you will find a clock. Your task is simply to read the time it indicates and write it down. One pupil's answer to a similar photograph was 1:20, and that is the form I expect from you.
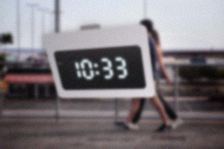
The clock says 10:33
